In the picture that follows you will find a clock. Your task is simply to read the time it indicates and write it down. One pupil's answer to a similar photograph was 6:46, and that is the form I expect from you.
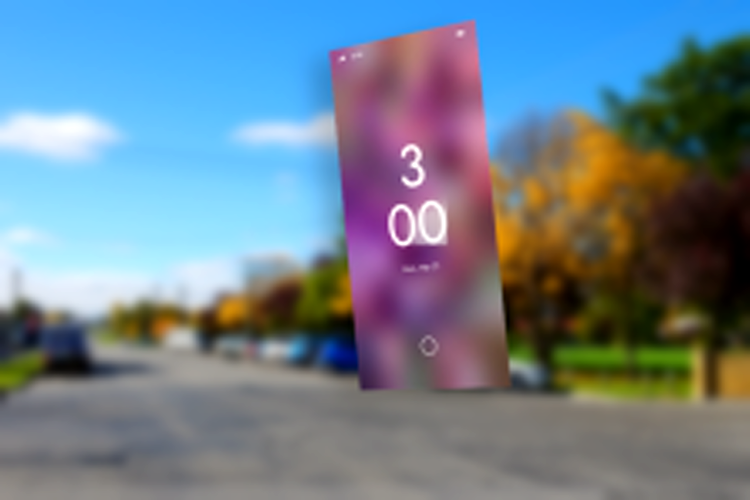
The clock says 3:00
